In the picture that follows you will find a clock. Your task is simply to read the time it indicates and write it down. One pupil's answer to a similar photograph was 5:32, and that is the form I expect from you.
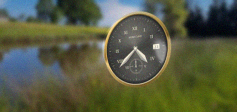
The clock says 4:38
